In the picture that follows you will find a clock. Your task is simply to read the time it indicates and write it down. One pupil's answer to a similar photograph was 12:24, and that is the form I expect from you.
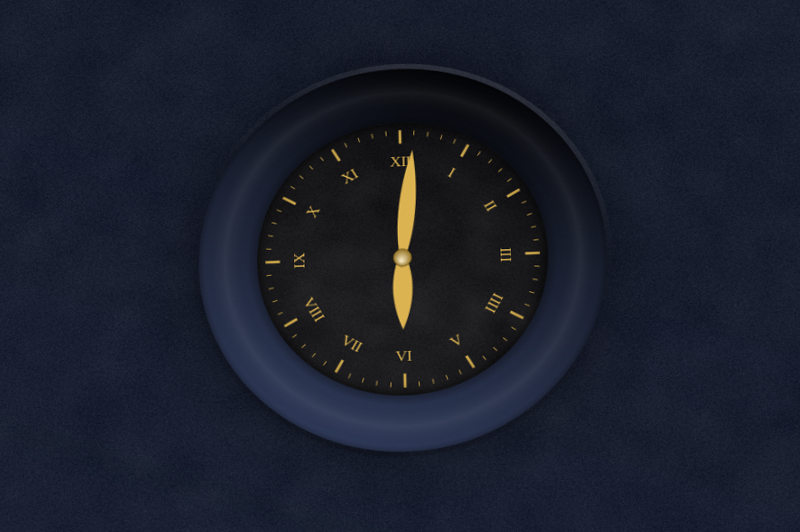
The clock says 6:01
